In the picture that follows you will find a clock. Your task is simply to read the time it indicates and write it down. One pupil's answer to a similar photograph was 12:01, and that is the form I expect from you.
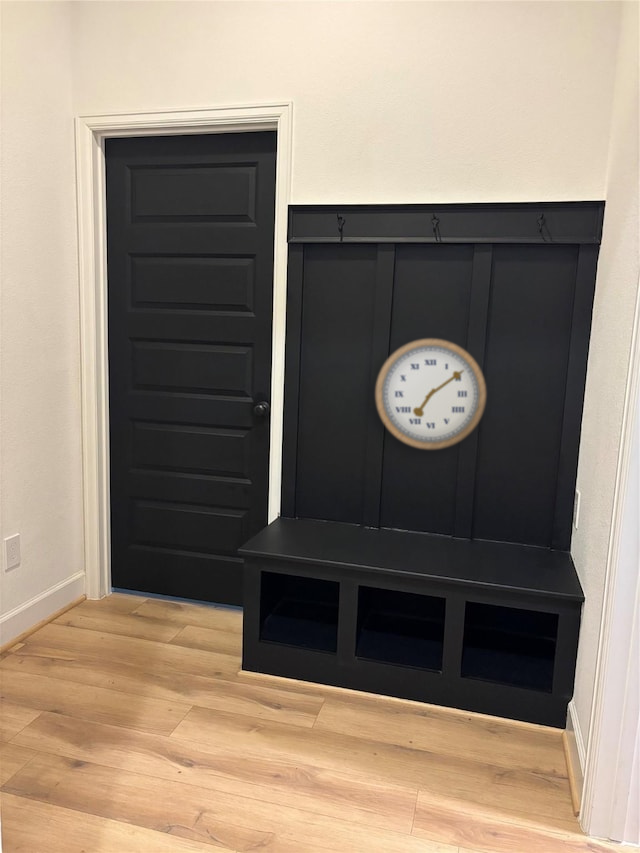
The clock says 7:09
